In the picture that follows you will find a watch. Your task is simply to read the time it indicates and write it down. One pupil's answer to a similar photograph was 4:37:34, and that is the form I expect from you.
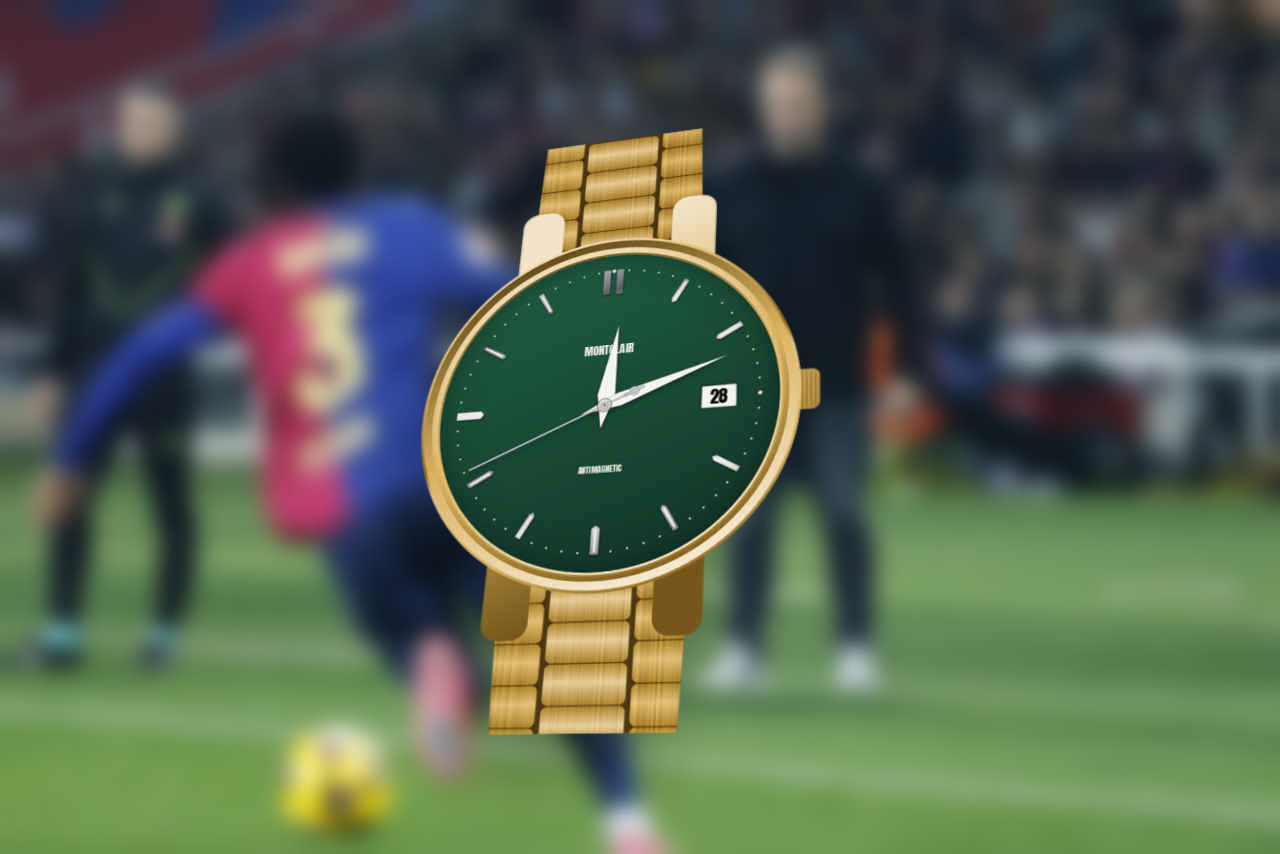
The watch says 12:11:41
